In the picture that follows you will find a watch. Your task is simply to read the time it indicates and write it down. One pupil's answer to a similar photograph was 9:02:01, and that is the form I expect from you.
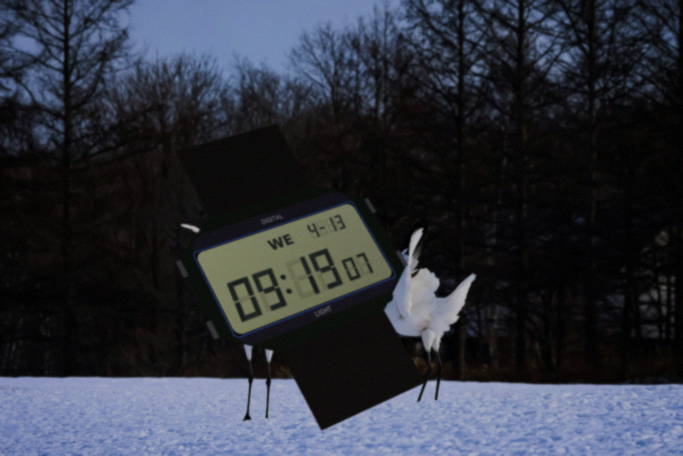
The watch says 9:19:07
